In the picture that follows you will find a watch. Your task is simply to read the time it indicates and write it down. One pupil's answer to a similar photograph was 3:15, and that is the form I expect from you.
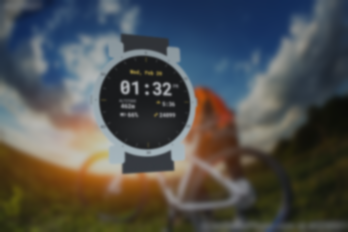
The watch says 1:32
